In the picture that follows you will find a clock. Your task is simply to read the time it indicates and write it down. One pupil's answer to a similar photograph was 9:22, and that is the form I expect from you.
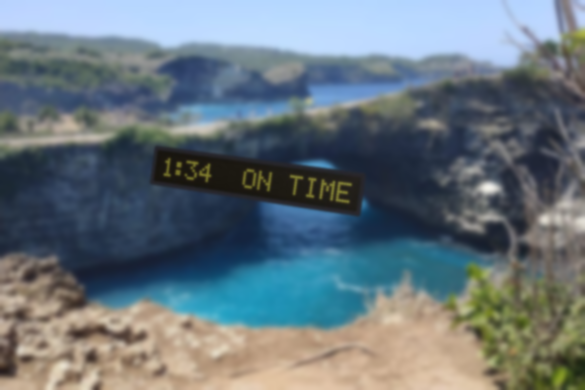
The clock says 1:34
